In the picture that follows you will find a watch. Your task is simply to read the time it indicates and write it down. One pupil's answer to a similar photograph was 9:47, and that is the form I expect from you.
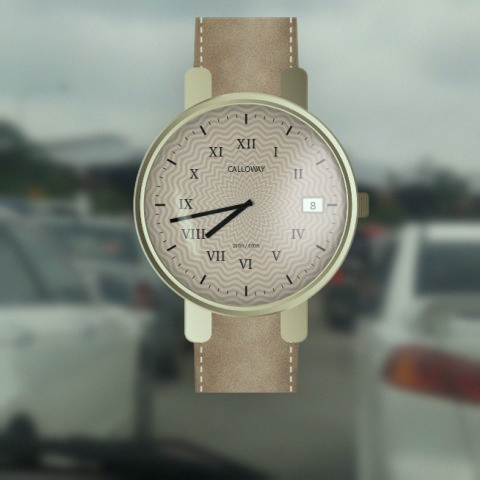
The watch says 7:43
